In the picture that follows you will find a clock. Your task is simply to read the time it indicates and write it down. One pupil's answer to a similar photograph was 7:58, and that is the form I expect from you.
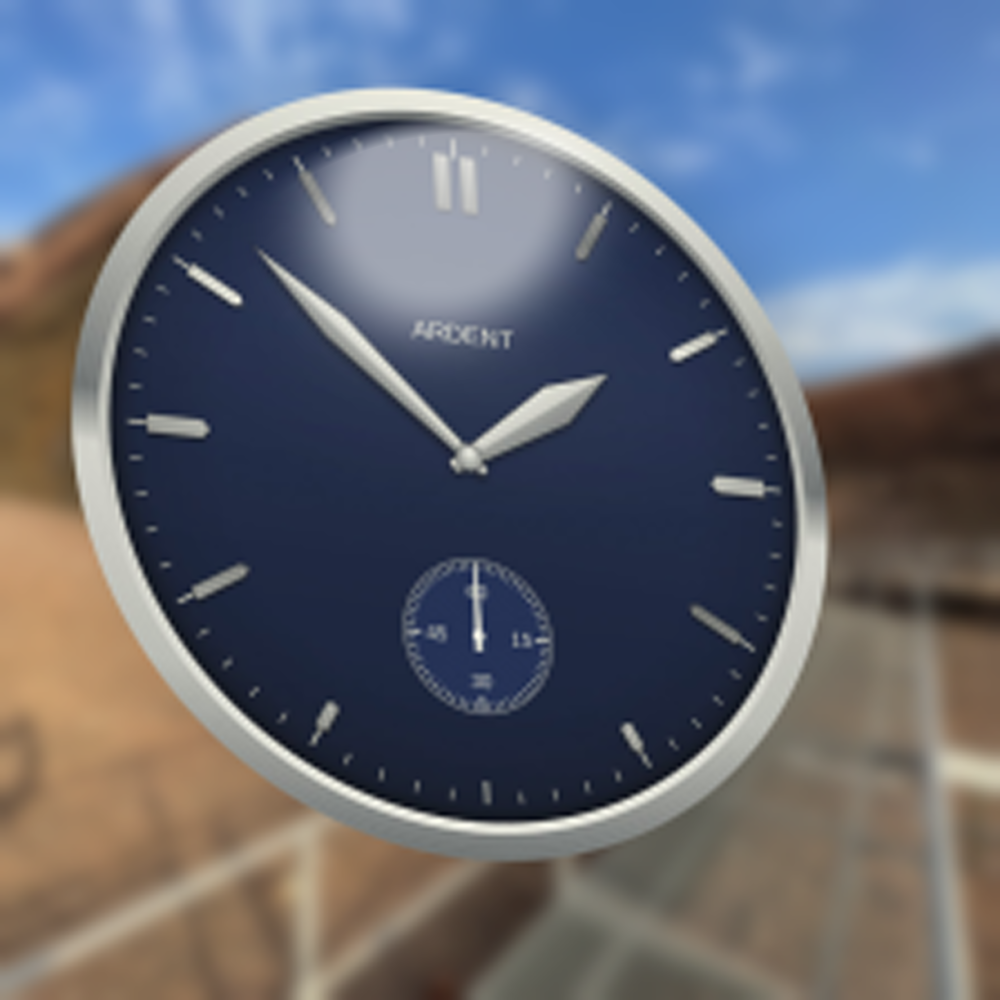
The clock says 1:52
